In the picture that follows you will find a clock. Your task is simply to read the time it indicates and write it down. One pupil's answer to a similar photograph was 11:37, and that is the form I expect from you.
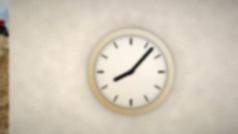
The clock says 8:07
